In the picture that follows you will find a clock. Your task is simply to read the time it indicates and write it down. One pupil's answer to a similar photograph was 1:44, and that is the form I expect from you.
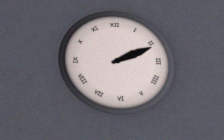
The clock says 2:11
